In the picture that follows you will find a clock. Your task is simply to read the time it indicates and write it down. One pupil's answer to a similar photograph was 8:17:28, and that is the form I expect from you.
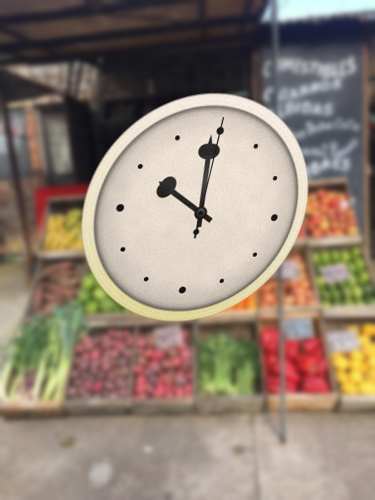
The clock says 9:59:00
